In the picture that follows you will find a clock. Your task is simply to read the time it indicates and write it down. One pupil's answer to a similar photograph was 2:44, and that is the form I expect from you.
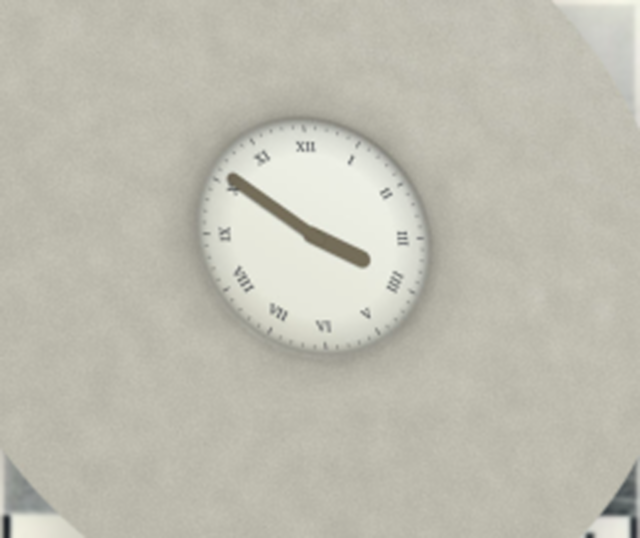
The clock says 3:51
